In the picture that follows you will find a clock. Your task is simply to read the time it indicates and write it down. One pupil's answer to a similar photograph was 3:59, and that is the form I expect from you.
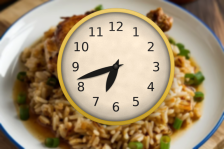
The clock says 6:42
